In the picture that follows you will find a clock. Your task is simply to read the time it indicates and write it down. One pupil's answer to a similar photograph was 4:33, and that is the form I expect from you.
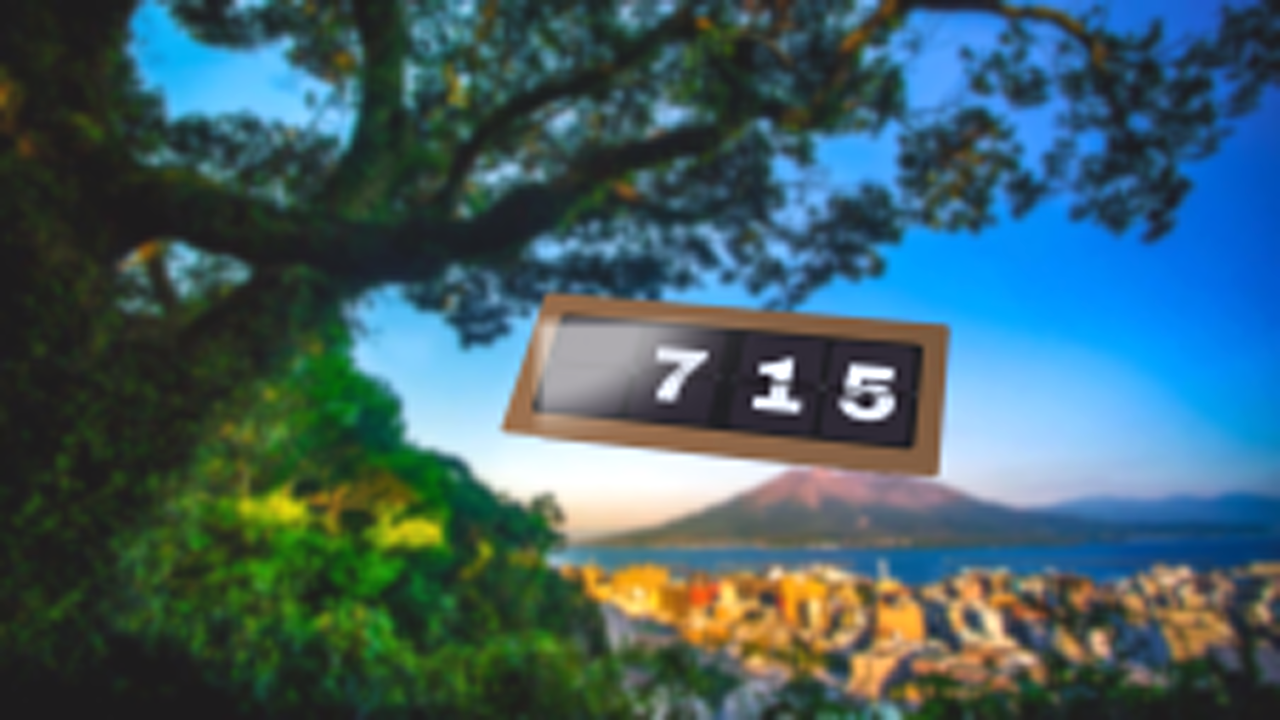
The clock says 7:15
